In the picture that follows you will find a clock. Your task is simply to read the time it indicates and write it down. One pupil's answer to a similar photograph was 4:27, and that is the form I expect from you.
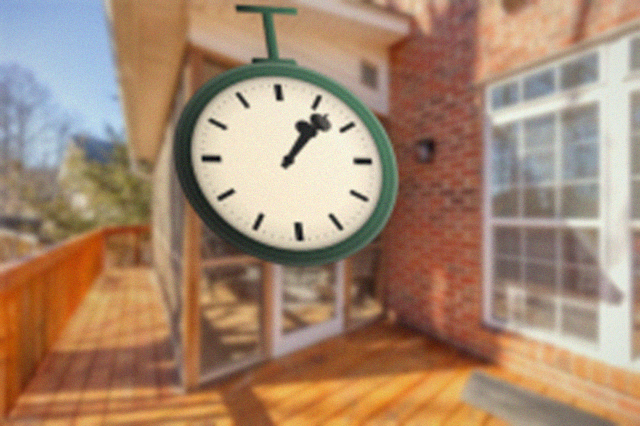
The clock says 1:07
